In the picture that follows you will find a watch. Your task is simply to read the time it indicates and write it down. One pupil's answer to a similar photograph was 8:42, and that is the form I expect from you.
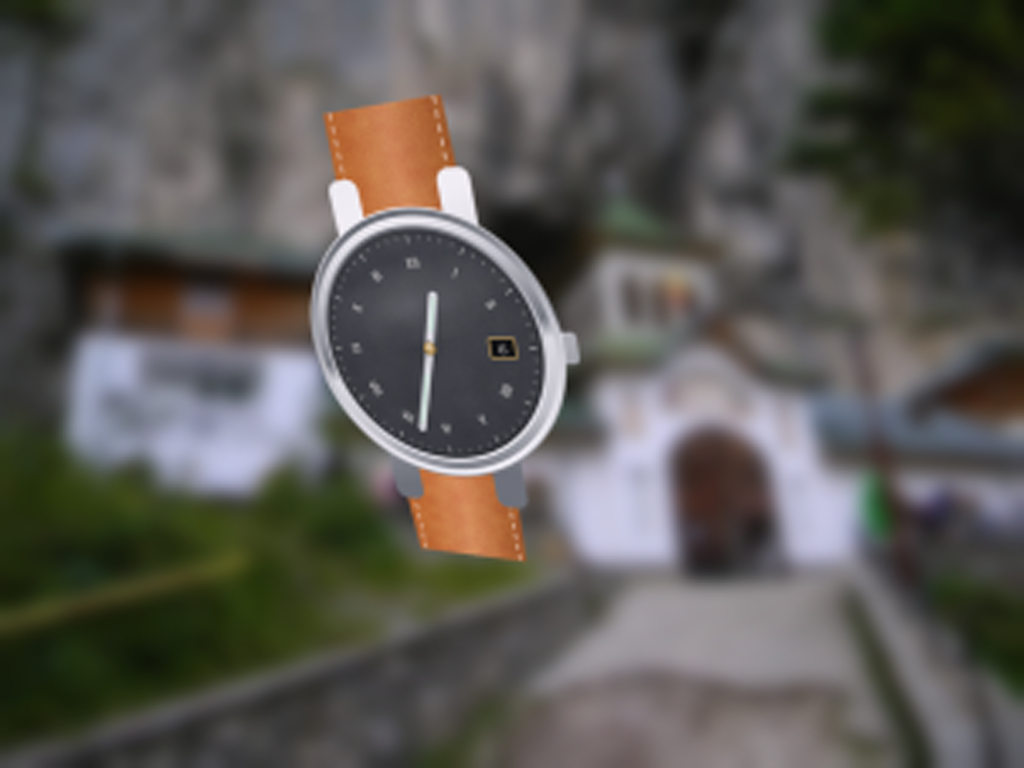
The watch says 12:33
